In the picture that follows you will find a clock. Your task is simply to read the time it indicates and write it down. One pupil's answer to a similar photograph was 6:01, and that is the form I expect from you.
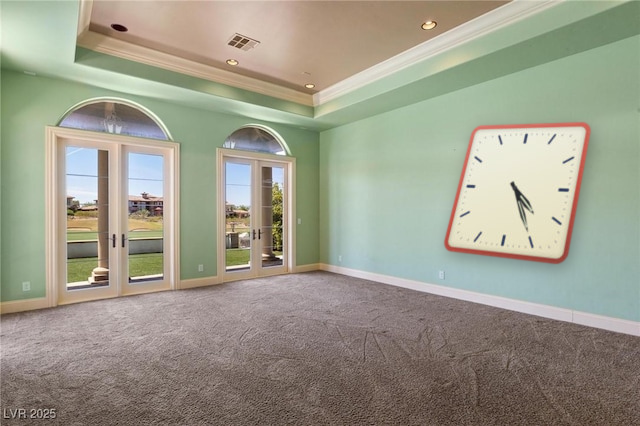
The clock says 4:25
